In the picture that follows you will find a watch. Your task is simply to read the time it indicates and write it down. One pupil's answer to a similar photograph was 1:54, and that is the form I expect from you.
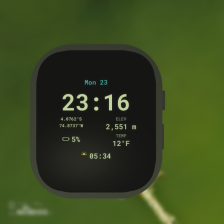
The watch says 23:16
